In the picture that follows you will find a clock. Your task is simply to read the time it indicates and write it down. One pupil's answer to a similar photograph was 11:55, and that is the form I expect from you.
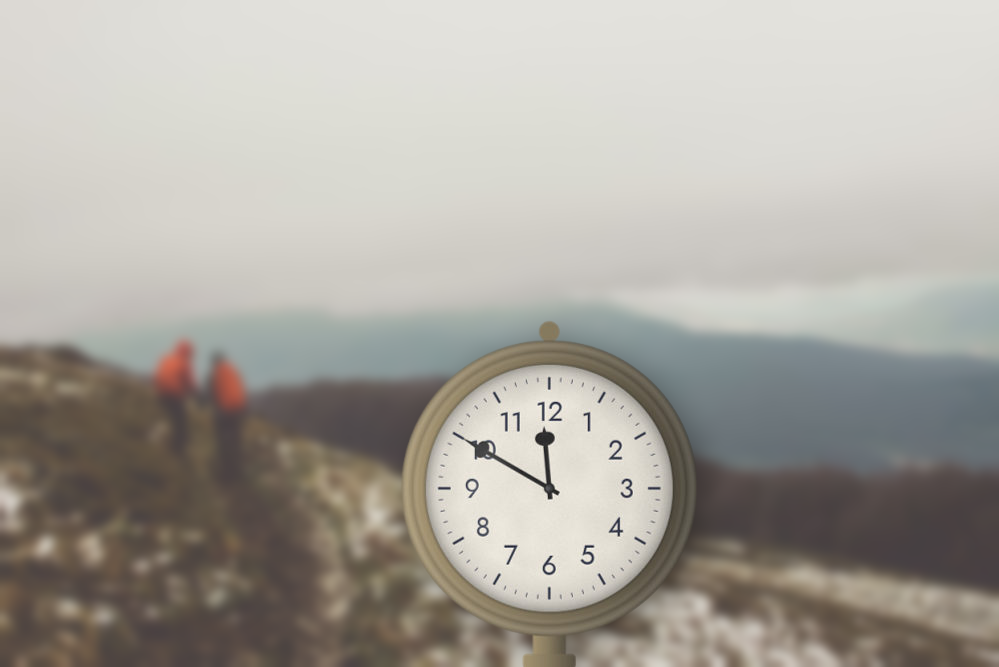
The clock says 11:50
